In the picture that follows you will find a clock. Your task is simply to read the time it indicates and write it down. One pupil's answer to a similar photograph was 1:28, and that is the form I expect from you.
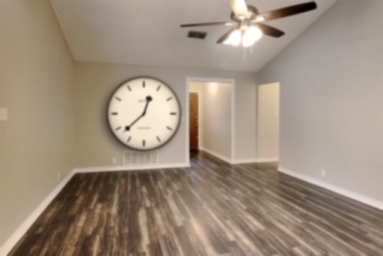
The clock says 12:38
